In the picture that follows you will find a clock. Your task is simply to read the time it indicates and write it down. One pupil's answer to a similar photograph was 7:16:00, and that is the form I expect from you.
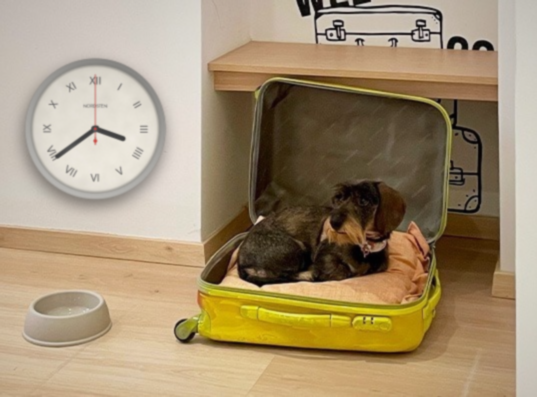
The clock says 3:39:00
